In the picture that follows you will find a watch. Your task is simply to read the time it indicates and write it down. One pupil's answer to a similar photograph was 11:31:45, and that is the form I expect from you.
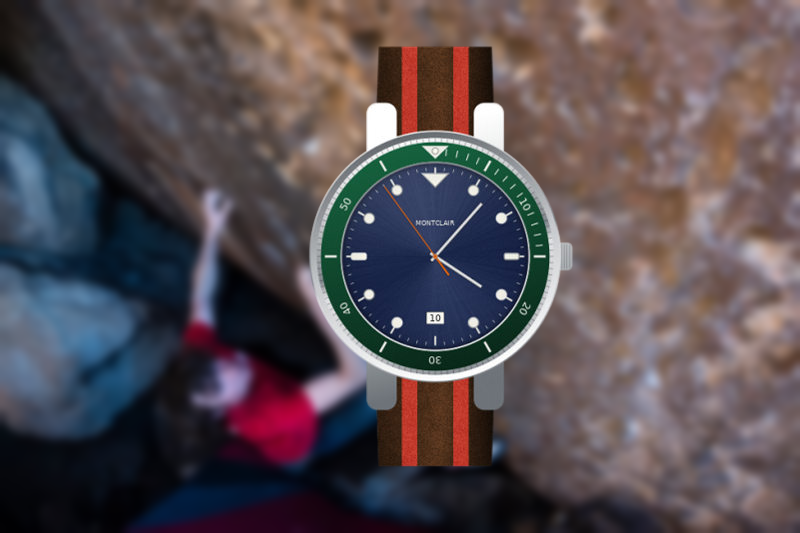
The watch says 4:06:54
